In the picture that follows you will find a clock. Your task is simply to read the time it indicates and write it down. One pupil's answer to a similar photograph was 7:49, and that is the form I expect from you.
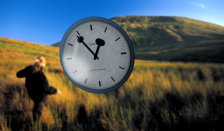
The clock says 12:54
